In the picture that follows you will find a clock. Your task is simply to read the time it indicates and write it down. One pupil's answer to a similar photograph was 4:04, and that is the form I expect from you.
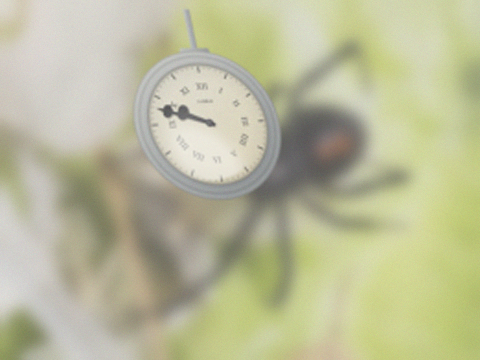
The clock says 9:48
